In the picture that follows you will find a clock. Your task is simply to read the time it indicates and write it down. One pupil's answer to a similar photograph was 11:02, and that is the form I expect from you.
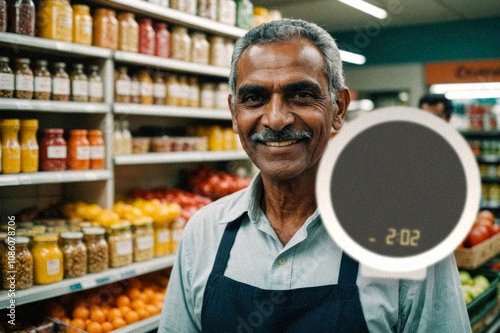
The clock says 2:02
